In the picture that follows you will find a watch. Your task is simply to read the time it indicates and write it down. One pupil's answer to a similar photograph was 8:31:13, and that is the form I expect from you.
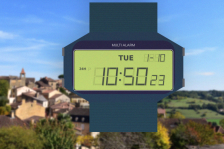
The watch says 10:50:23
